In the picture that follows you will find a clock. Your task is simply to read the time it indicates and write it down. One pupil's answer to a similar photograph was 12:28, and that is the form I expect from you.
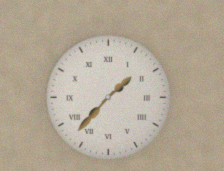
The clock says 1:37
